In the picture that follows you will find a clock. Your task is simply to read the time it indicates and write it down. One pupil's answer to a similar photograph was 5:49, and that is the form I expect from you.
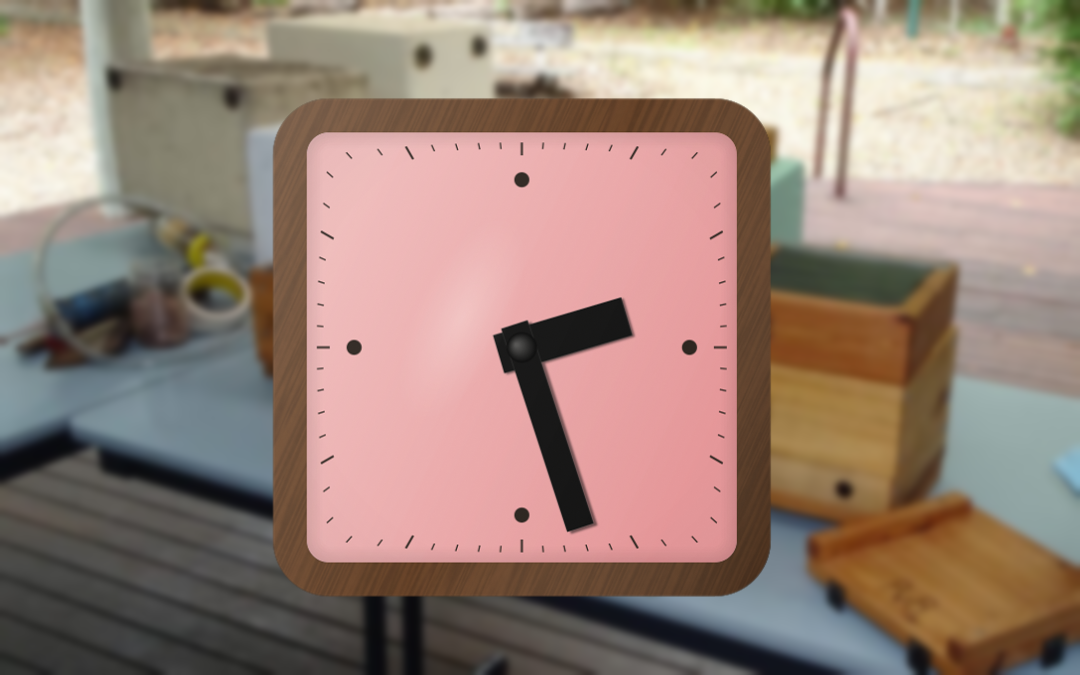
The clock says 2:27
